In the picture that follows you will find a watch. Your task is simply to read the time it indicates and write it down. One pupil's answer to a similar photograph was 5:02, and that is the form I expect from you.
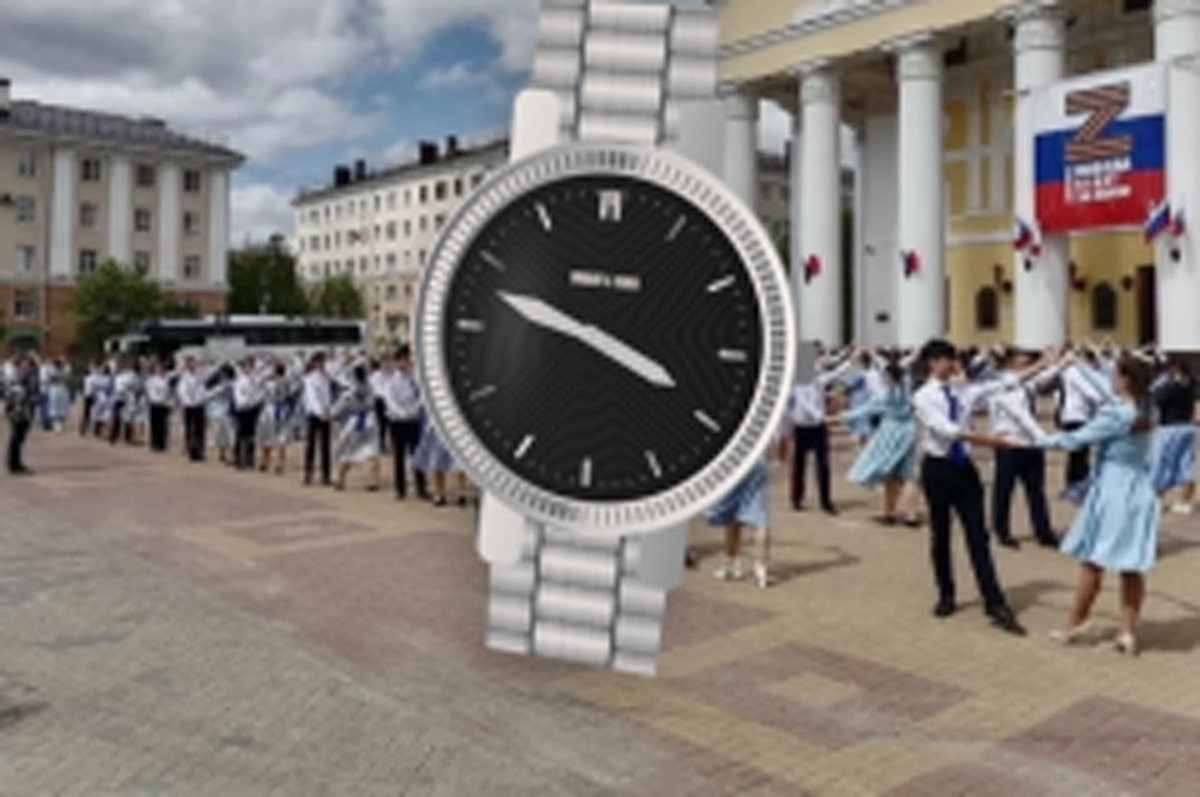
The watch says 3:48
